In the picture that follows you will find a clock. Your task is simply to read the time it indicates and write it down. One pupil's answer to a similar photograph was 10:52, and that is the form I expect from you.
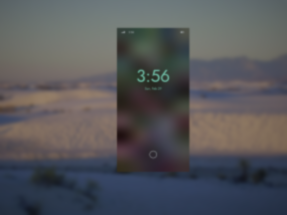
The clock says 3:56
